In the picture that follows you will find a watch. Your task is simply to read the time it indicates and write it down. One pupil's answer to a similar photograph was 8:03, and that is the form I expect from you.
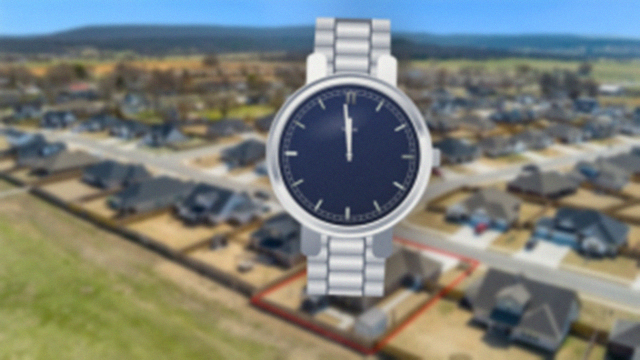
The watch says 11:59
